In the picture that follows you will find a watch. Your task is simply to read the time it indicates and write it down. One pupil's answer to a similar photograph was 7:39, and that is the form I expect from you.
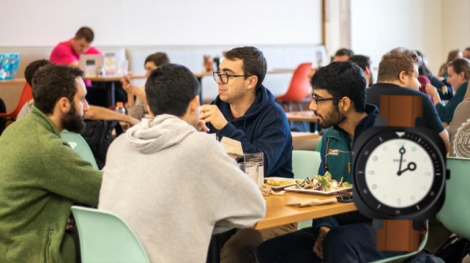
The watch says 2:01
